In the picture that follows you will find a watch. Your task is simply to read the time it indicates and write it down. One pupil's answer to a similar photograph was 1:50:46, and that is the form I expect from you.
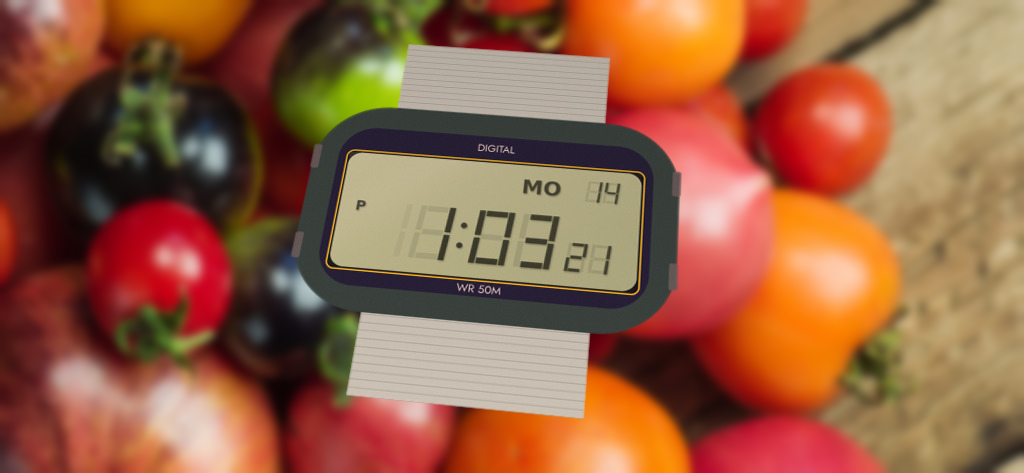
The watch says 1:03:21
